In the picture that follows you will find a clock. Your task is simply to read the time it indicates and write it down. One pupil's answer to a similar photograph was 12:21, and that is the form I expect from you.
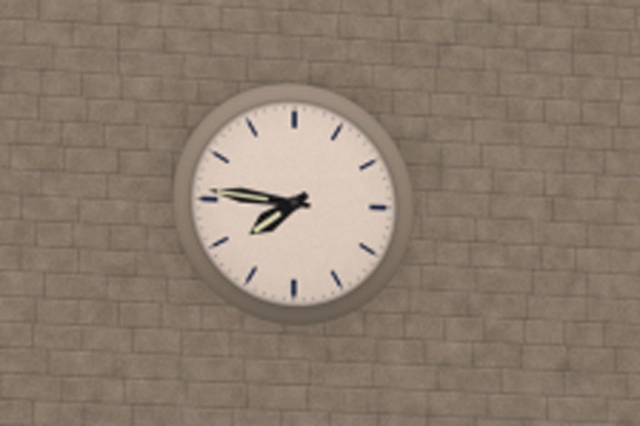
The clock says 7:46
